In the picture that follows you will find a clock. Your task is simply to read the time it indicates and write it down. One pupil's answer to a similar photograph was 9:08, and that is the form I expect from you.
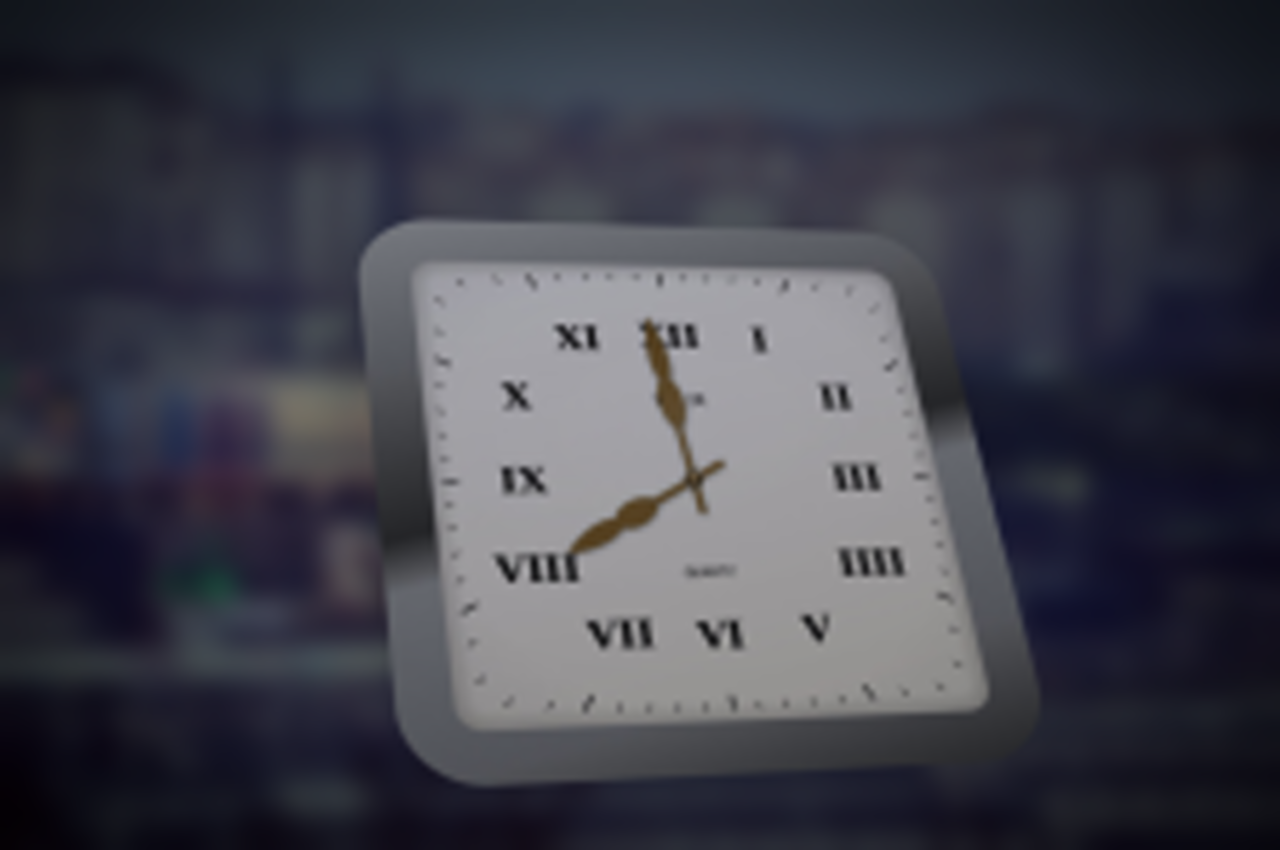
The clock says 7:59
